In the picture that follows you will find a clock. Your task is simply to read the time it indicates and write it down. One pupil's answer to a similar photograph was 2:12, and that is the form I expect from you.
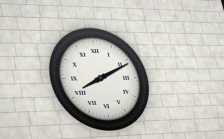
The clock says 8:11
